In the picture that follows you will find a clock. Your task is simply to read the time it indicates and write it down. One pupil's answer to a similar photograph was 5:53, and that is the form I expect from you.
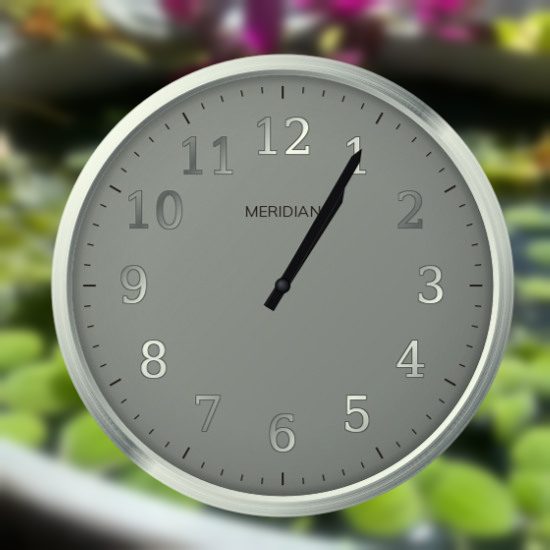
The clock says 1:05
